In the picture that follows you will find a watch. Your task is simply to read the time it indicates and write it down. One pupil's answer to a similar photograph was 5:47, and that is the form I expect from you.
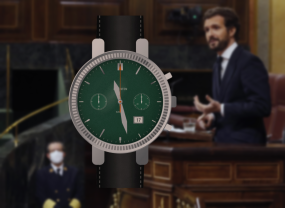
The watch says 11:28
